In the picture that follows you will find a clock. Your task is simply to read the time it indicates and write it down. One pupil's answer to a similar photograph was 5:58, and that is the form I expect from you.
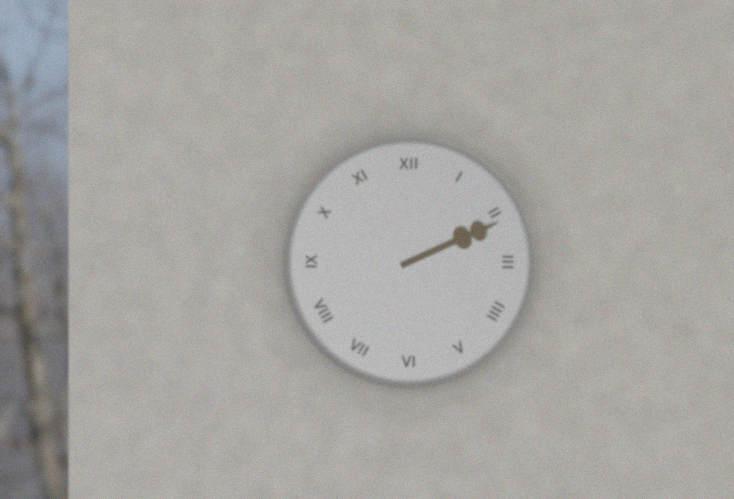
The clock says 2:11
